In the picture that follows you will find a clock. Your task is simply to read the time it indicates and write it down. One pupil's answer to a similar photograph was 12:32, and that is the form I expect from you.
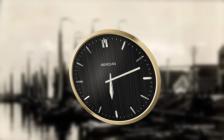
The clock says 6:12
